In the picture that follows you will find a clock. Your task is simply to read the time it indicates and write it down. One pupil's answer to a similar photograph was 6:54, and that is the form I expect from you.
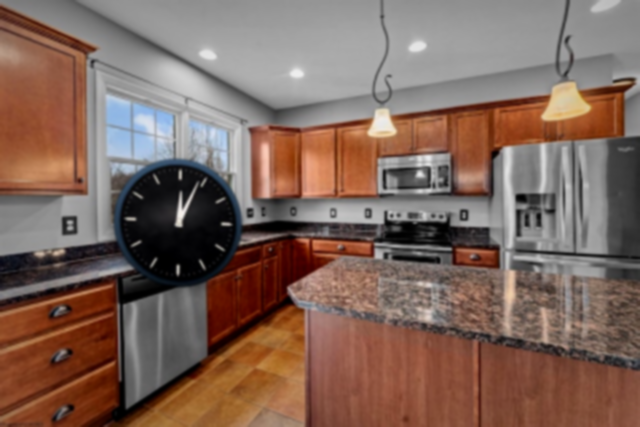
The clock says 12:04
